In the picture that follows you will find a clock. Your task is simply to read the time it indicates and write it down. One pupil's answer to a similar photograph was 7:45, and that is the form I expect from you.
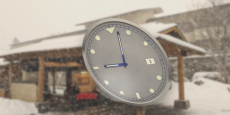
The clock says 9:02
